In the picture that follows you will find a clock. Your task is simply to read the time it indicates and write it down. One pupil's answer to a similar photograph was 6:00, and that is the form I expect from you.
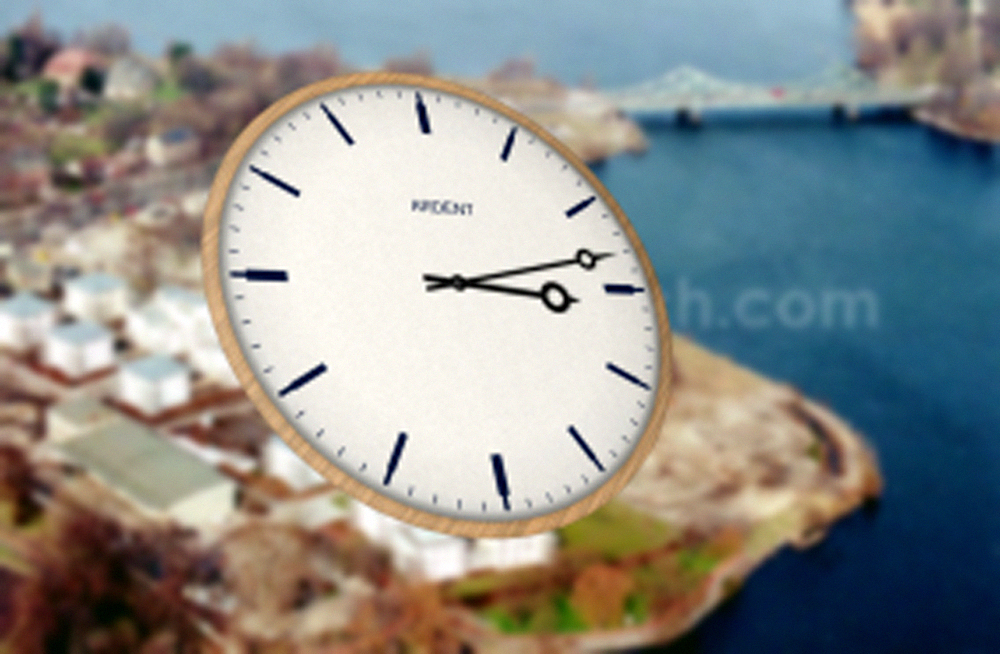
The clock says 3:13
